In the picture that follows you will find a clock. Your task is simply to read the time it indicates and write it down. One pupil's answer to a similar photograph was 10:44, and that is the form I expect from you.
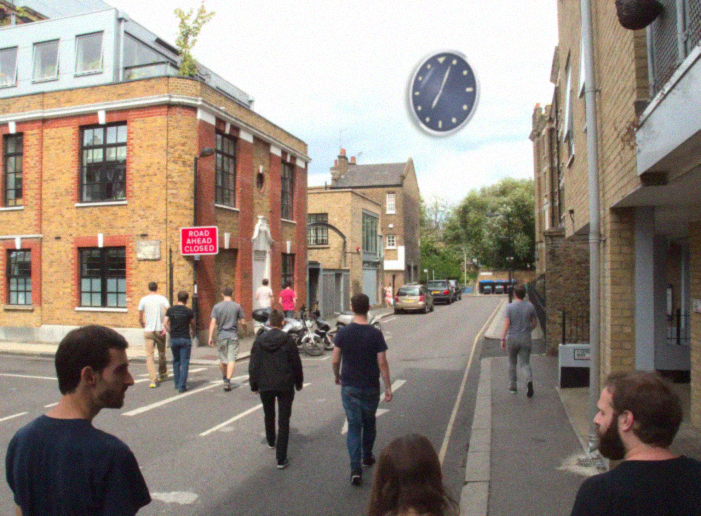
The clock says 7:04
